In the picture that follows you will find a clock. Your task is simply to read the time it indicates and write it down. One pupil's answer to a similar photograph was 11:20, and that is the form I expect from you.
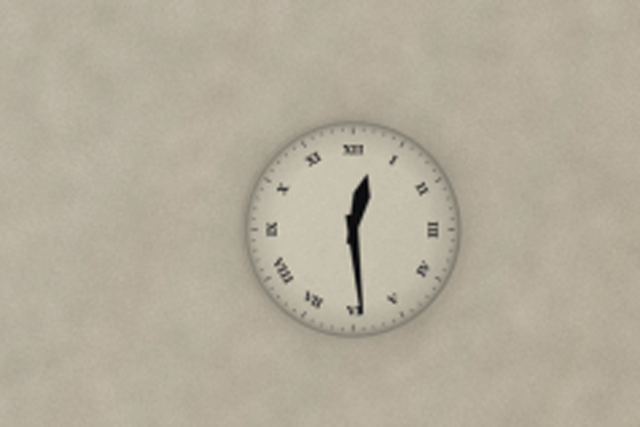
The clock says 12:29
